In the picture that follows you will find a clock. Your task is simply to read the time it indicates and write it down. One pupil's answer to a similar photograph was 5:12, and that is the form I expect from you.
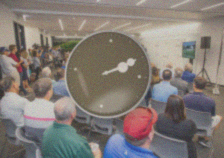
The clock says 2:10
